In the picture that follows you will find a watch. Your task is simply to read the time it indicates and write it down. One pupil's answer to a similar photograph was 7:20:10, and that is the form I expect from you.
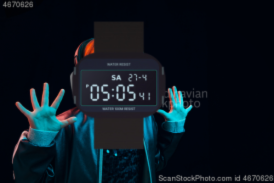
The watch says 5:05:41
